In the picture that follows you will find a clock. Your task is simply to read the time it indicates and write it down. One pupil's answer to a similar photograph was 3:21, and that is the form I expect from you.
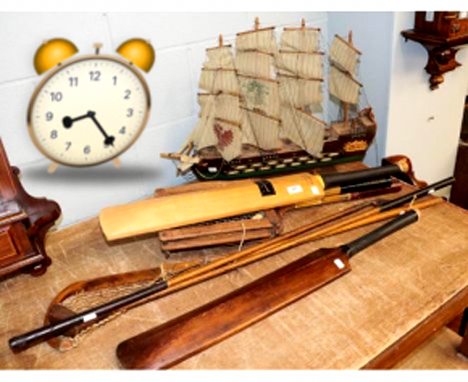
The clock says 8:24
